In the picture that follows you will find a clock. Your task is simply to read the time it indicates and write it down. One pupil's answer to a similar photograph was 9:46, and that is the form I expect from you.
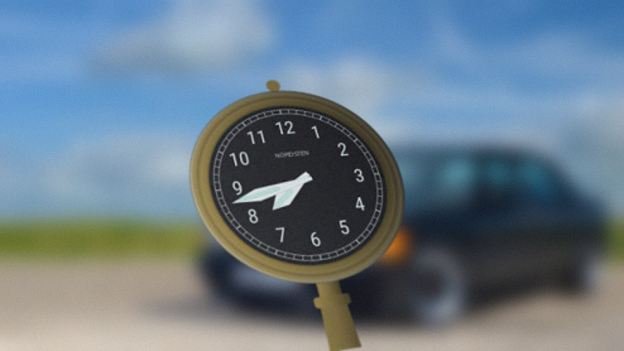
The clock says 7:43
